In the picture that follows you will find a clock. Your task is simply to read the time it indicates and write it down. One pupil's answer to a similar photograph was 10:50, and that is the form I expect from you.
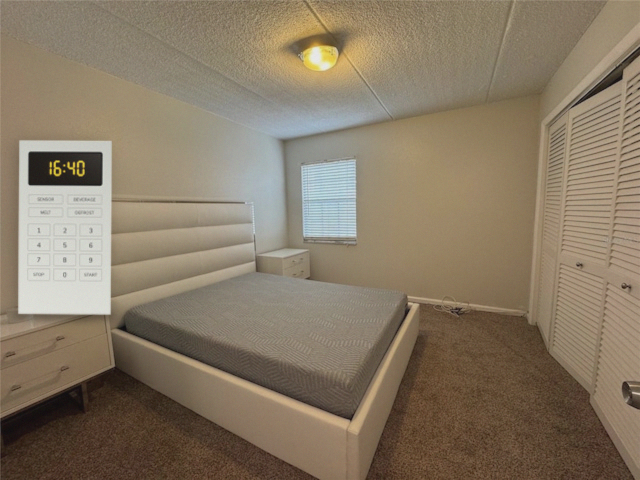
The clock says 16:40
